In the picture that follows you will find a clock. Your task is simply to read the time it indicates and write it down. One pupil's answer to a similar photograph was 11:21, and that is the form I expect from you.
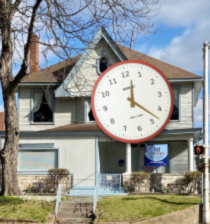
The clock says 12:23
